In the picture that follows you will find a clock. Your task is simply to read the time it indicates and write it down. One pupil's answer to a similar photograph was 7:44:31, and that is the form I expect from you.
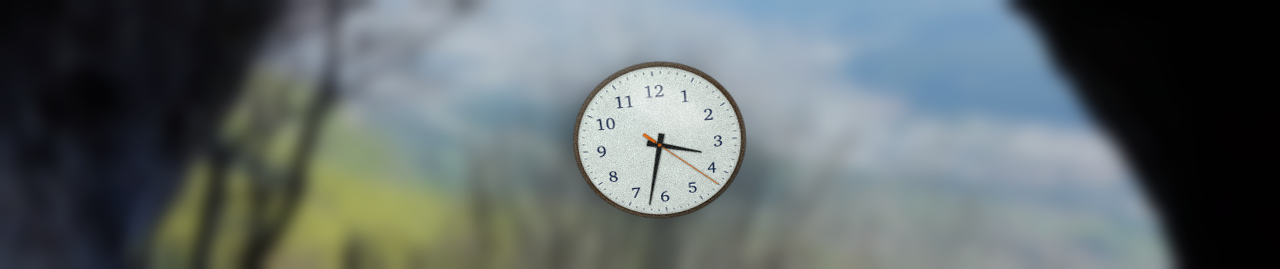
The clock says 3:32:22
